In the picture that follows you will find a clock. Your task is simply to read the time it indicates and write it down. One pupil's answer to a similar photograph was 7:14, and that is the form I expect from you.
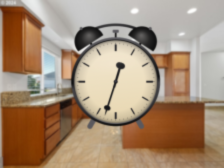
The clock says 12:33
